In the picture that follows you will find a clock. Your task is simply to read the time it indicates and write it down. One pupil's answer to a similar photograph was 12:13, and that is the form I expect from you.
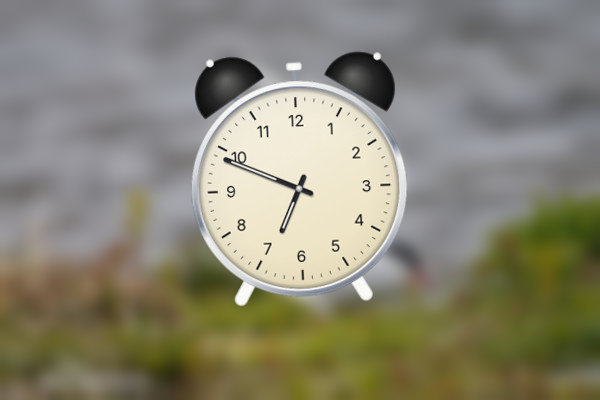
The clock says 6:49
